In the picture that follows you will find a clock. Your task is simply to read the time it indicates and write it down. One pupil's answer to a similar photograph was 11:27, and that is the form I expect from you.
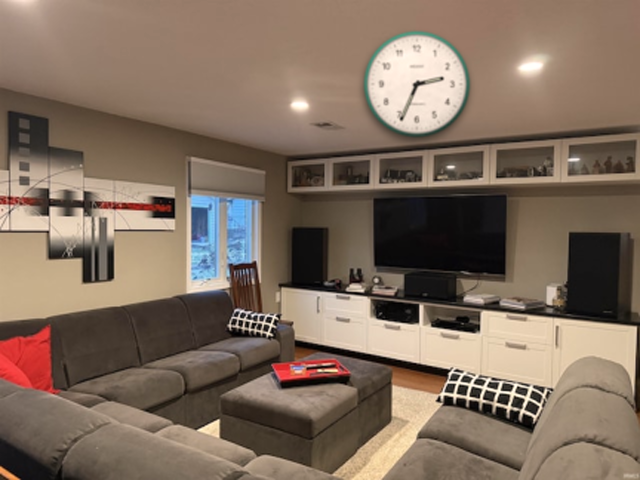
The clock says 2:34
